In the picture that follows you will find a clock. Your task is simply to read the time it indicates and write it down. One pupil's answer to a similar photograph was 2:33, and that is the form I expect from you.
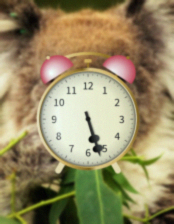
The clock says 5:27
